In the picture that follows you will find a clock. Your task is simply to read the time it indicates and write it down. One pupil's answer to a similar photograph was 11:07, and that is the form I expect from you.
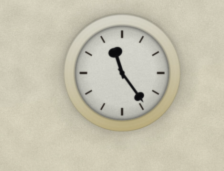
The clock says 11:24
